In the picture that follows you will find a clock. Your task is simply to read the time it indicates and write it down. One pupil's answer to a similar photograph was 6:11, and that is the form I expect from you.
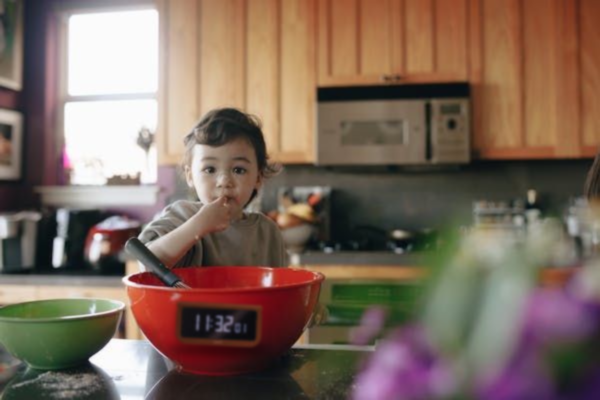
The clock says 11:32
